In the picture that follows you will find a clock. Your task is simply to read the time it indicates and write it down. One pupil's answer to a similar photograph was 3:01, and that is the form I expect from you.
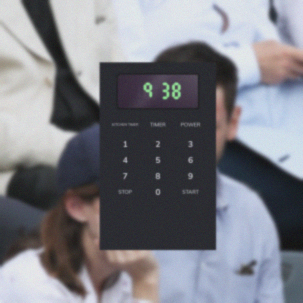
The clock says 9:38
